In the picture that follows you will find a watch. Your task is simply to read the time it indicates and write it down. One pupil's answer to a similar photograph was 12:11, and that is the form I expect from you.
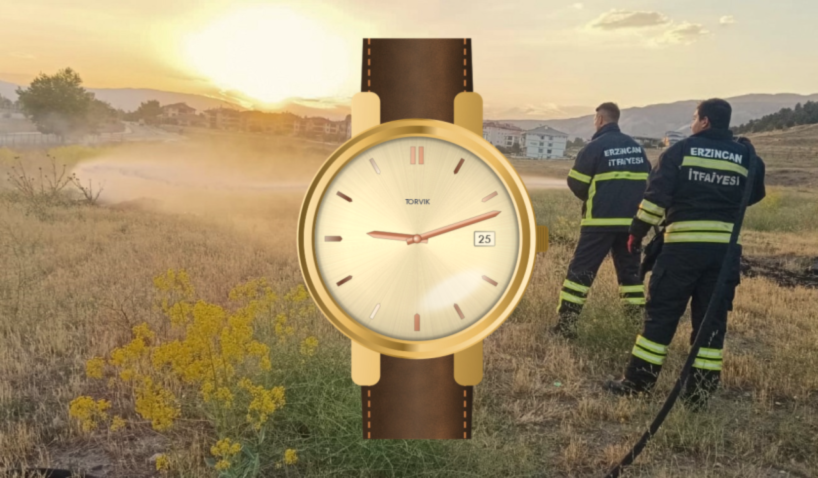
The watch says 9:12
